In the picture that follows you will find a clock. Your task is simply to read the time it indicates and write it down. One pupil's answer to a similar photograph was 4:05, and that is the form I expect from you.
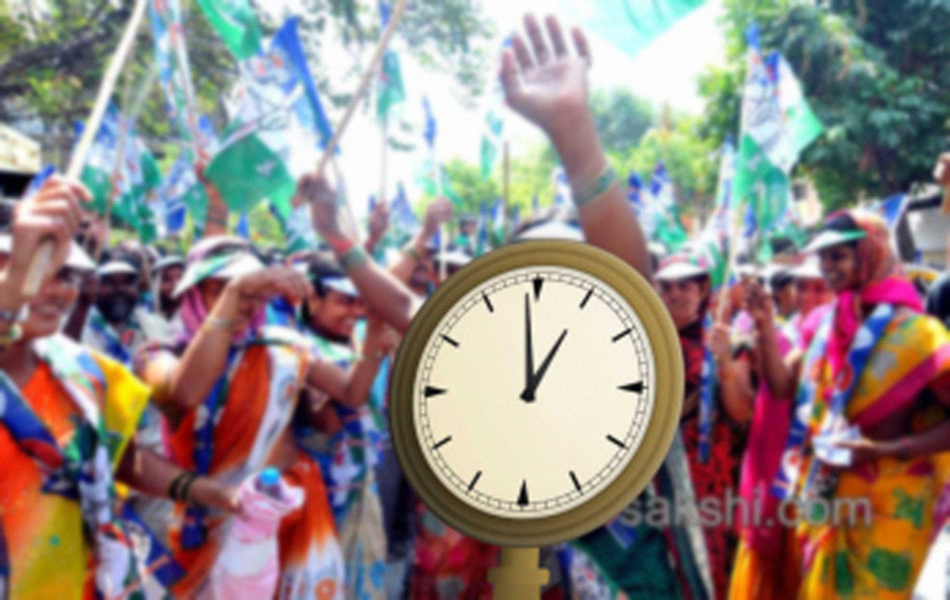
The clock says 12:59
